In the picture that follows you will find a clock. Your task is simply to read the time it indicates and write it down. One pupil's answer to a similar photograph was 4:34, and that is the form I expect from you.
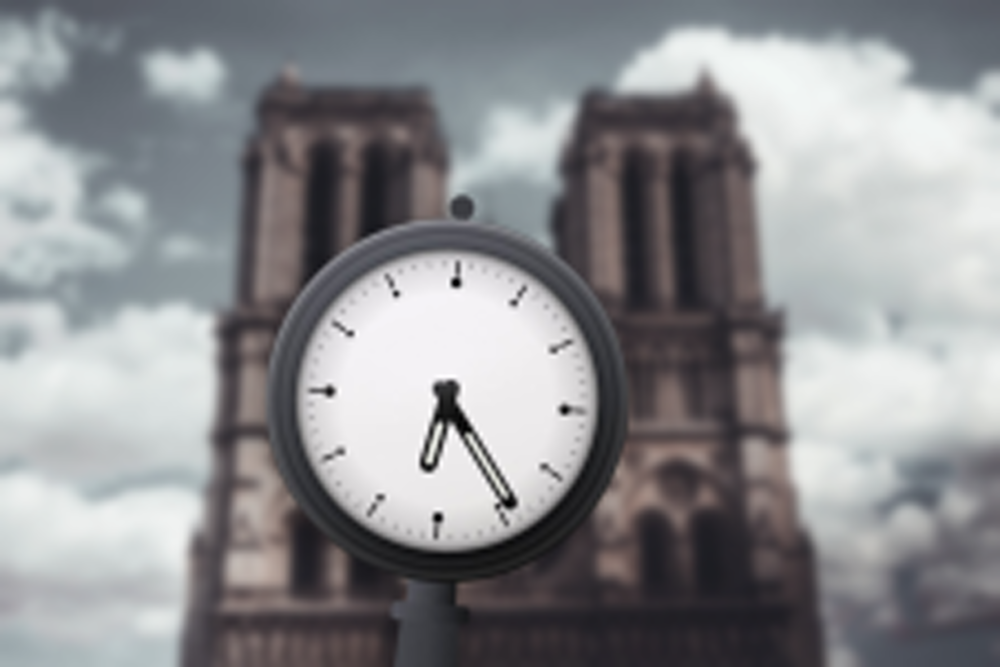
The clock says 6:24
